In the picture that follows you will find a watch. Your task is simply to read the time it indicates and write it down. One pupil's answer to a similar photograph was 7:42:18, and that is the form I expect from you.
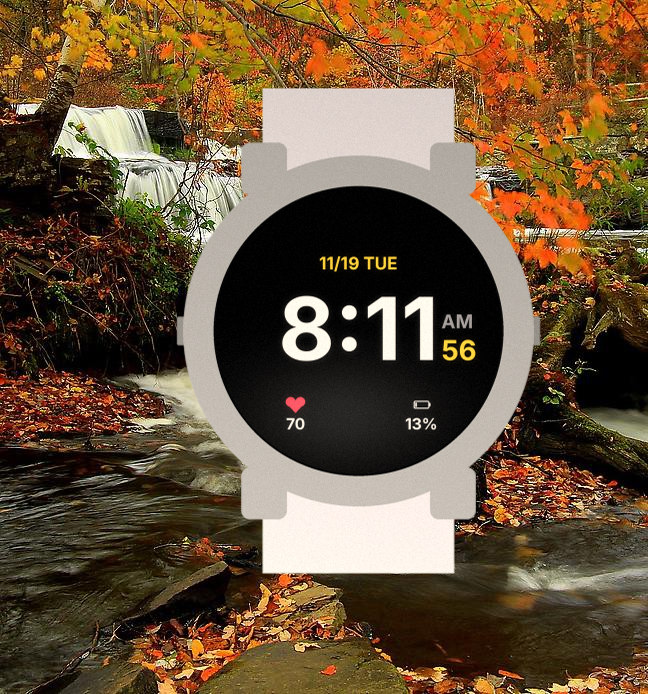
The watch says 8:11:56
